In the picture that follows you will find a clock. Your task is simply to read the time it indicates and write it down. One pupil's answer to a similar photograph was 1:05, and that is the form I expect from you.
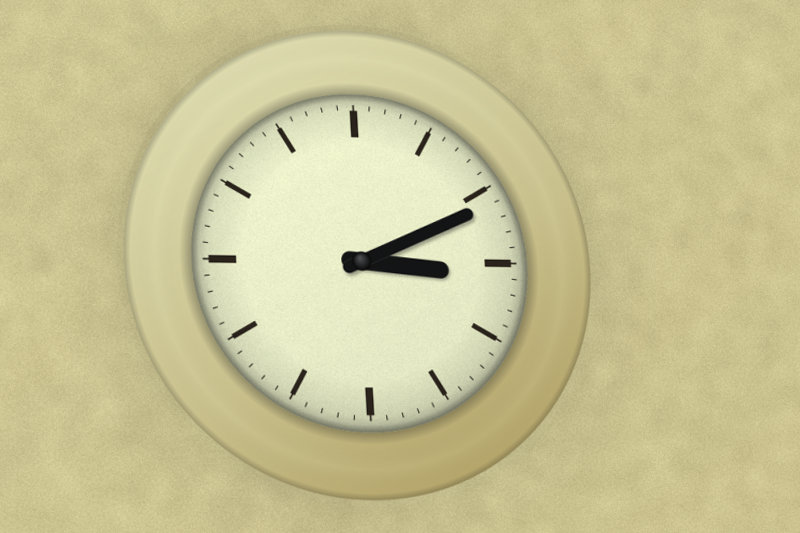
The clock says 3:11
